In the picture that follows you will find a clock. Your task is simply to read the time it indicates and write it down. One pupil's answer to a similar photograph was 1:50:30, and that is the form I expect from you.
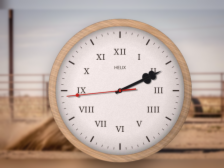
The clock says 2:10:44
